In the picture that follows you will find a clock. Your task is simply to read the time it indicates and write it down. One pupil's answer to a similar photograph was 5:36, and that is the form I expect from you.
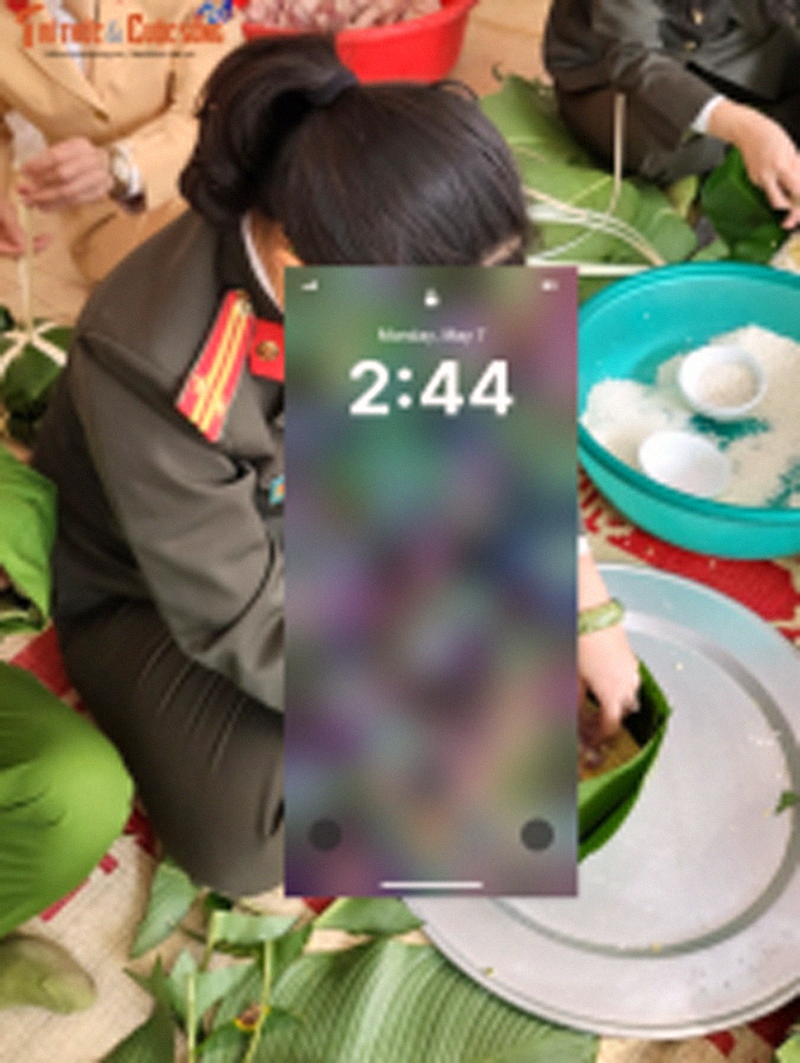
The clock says 2:44
